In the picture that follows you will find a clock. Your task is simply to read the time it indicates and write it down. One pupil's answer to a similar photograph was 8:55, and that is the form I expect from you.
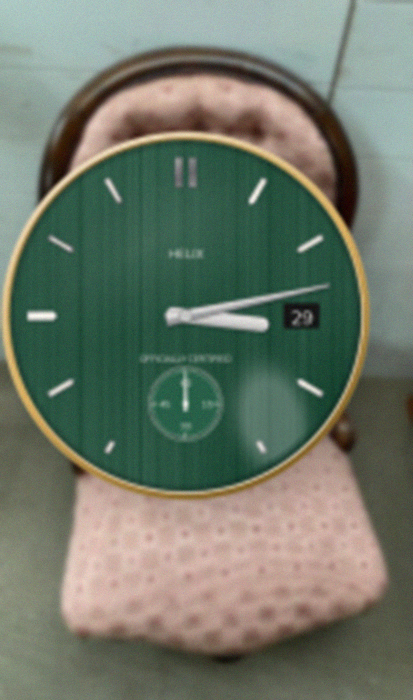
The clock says 3:13
